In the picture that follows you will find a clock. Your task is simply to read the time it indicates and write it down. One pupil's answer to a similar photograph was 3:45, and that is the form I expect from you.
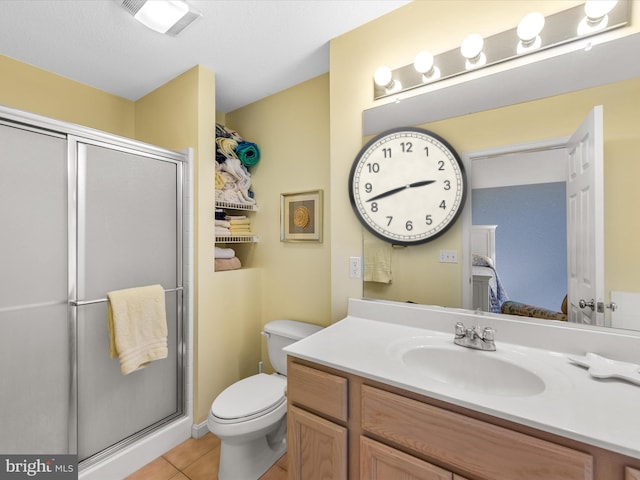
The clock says 2:42
